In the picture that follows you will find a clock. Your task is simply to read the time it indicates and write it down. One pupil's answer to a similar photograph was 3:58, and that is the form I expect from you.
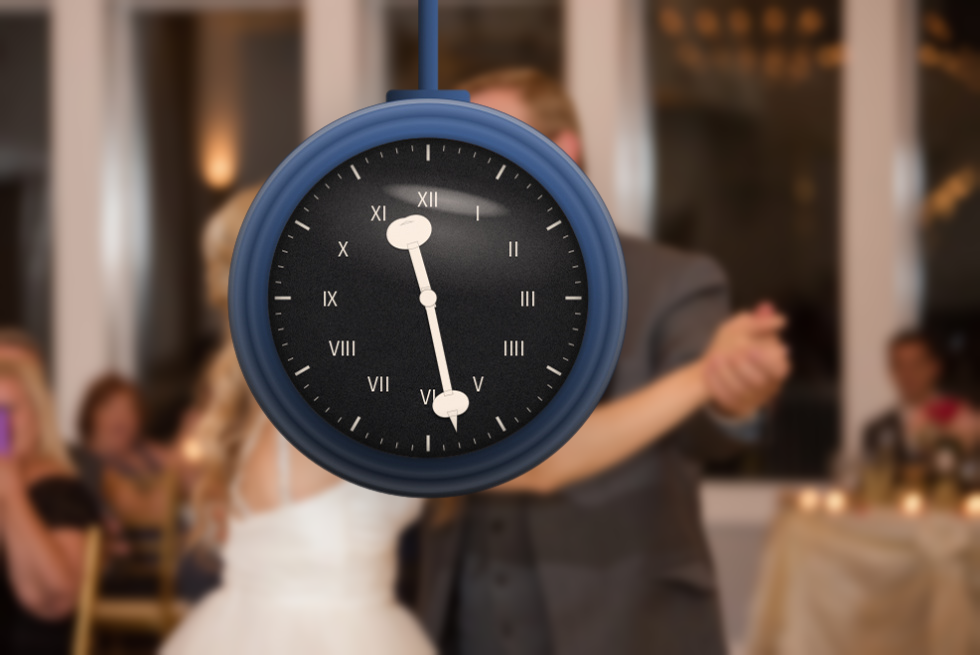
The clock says 11:28
